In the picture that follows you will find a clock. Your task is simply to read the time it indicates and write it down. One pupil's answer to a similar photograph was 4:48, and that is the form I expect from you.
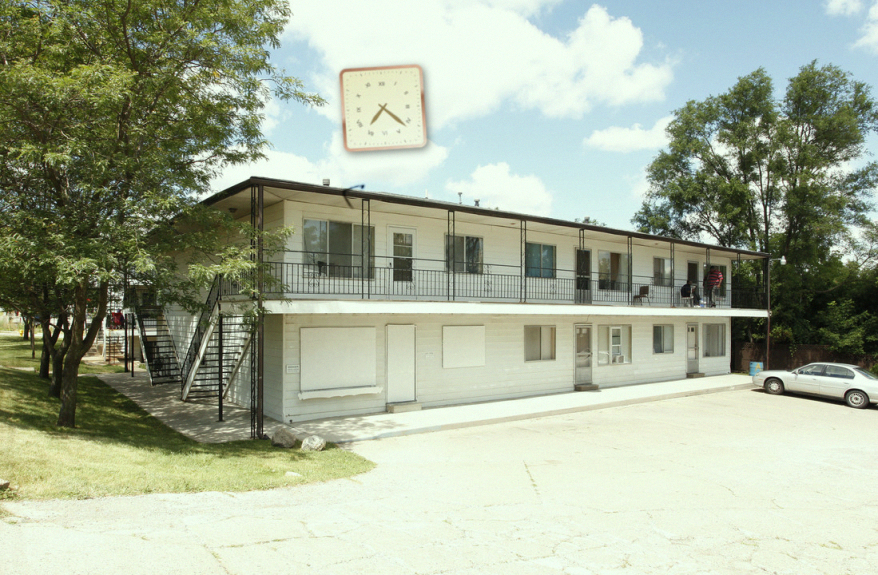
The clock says 7:22
